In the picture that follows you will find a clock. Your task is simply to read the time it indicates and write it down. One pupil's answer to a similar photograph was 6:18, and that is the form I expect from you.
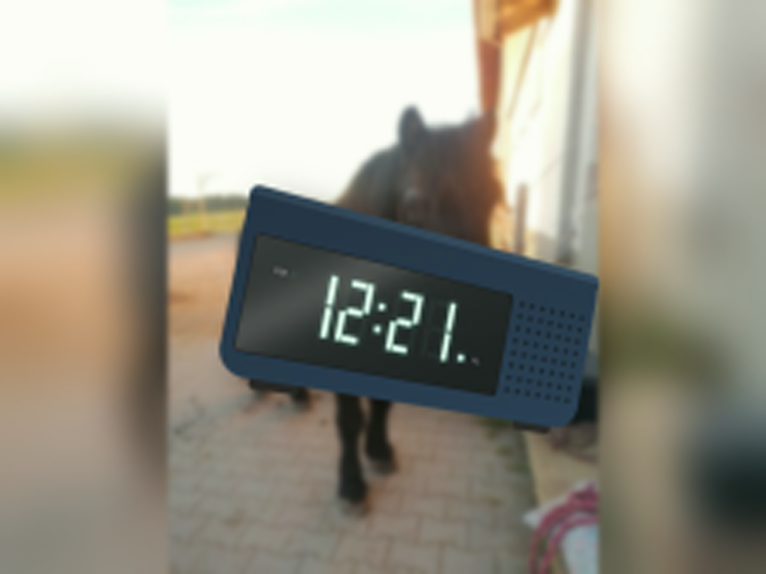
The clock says 12:21
